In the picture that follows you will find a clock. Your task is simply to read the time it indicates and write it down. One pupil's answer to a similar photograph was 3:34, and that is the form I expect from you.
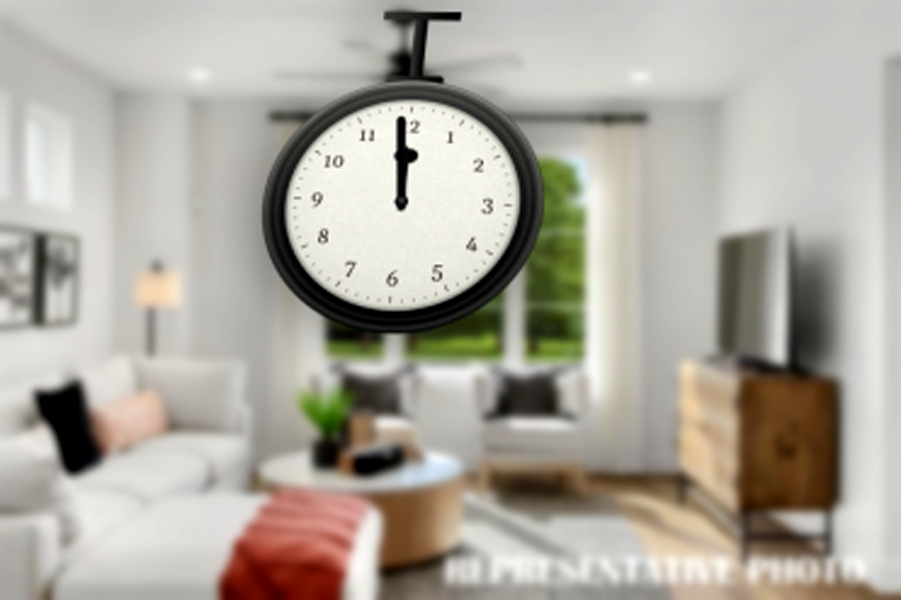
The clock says 11:59
